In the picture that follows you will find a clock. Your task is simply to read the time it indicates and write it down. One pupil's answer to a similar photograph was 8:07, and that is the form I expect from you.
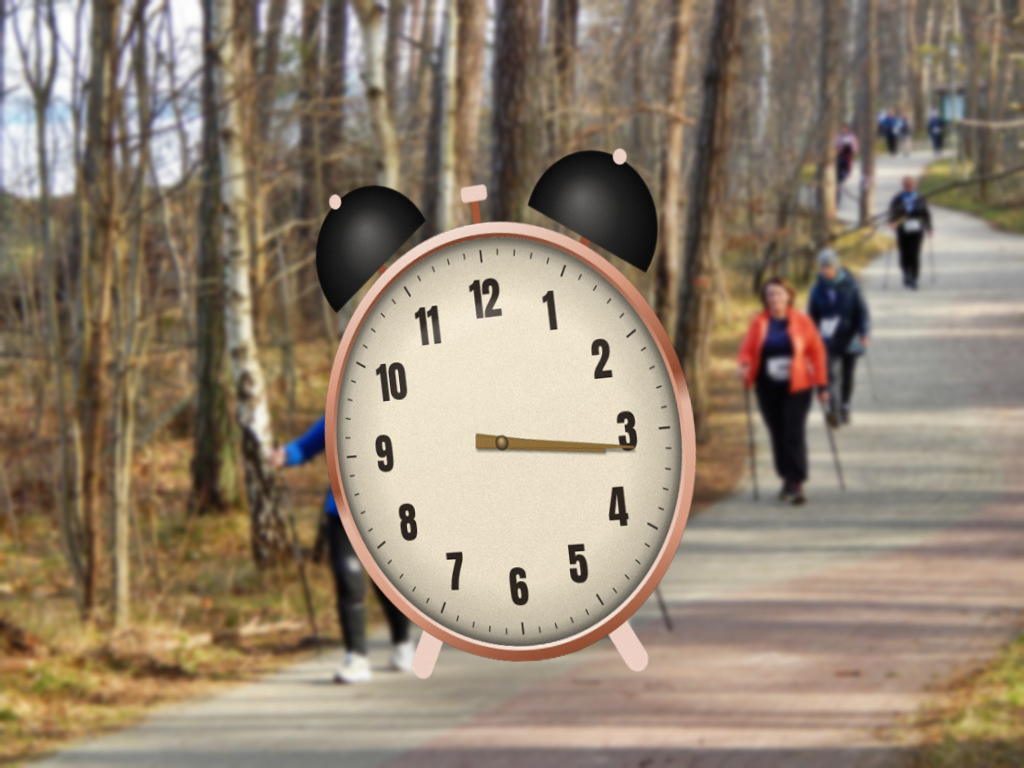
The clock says 3:16
